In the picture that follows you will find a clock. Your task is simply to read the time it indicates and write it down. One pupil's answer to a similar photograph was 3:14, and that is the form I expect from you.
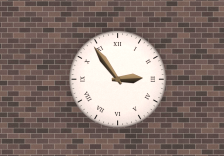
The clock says 2:54
